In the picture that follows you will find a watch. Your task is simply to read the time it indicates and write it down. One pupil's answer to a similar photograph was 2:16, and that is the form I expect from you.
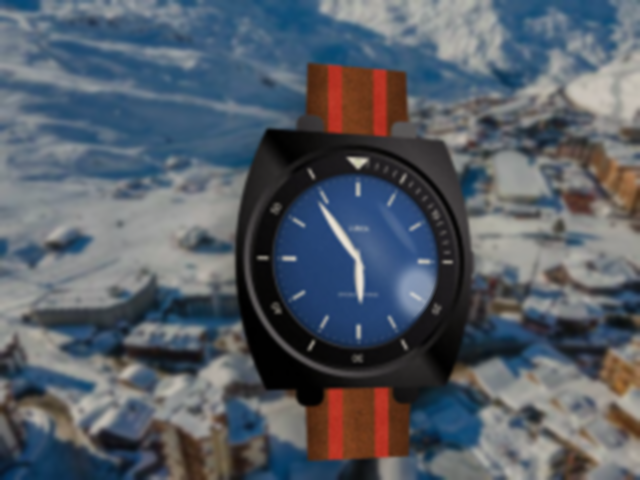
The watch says 5:54
